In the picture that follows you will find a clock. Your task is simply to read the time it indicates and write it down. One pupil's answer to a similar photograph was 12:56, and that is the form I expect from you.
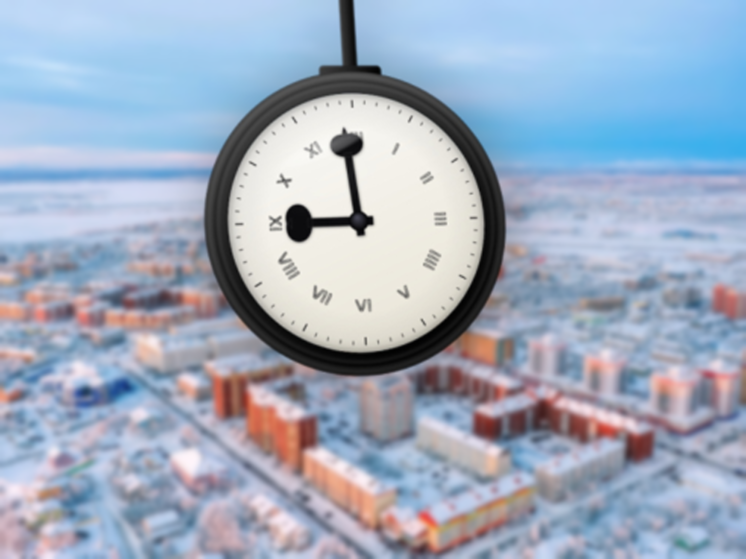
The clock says 8:59
